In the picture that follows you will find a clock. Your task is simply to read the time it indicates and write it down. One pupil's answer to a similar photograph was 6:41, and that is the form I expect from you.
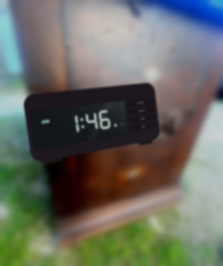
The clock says 1:46
